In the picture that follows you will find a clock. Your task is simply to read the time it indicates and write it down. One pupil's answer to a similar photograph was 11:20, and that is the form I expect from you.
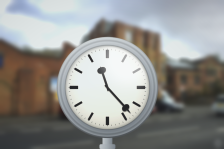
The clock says 11:23
